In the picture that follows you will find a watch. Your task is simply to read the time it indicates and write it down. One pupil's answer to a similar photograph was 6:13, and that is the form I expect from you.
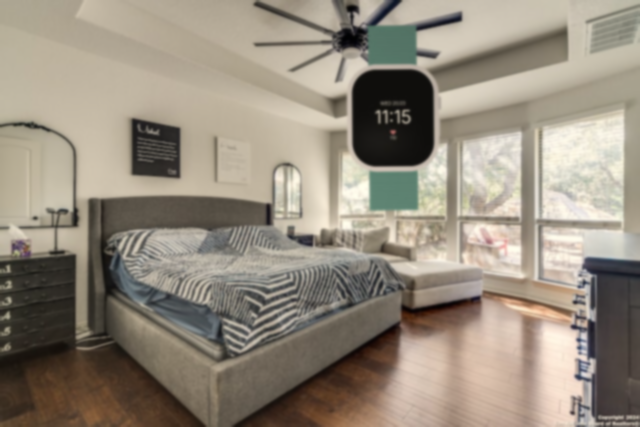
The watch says 11:15
